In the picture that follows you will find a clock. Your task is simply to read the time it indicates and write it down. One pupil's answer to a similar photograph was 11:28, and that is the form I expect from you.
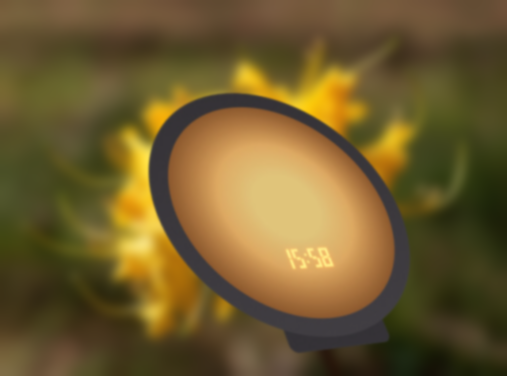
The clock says 15:58
